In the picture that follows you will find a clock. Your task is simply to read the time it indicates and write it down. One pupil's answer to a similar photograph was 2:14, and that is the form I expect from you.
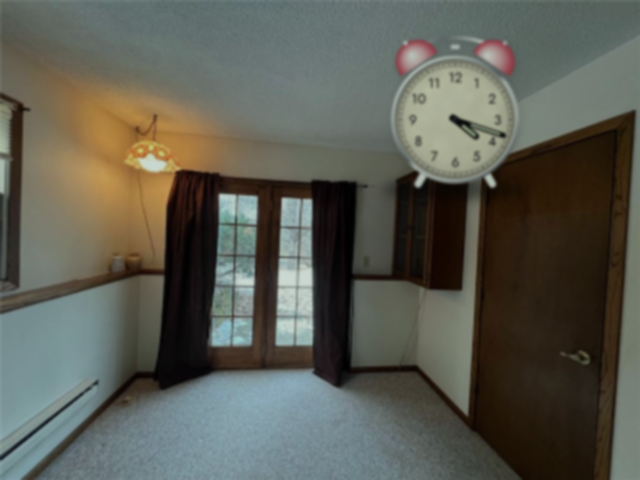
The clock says 4:18
